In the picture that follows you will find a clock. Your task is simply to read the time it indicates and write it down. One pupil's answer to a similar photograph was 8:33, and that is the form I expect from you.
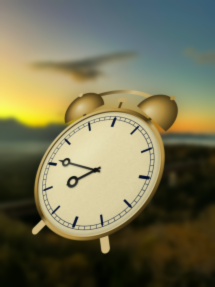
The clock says 7:46
